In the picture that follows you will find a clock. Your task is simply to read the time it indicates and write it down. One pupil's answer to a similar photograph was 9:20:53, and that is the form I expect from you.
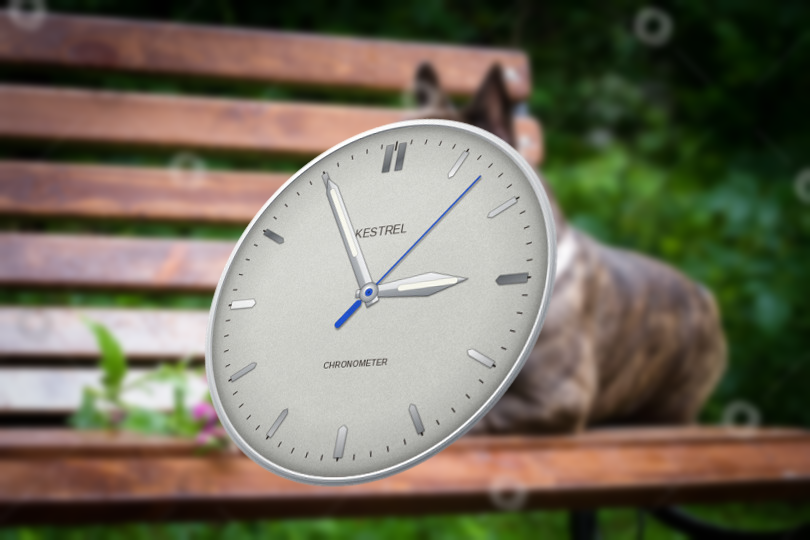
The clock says 2:55:07
